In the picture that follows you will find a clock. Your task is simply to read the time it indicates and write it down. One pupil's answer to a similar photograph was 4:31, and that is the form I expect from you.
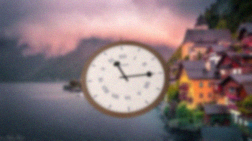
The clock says 11:15
